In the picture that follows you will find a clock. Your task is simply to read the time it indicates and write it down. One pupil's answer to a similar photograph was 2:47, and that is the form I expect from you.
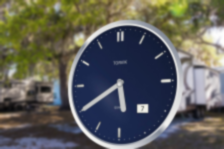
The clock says 5:40
